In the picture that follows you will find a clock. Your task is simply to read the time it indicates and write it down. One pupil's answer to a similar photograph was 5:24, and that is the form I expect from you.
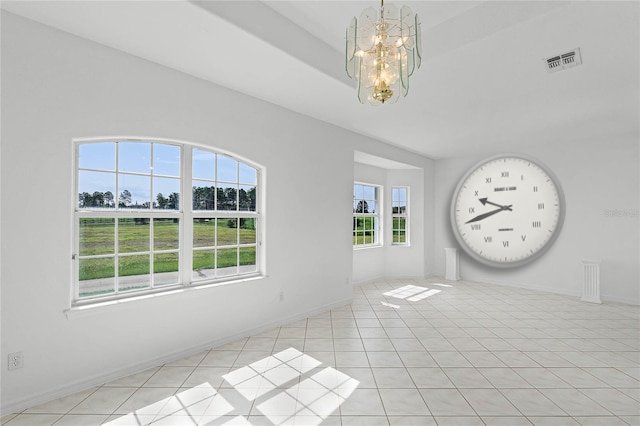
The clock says 9:42
